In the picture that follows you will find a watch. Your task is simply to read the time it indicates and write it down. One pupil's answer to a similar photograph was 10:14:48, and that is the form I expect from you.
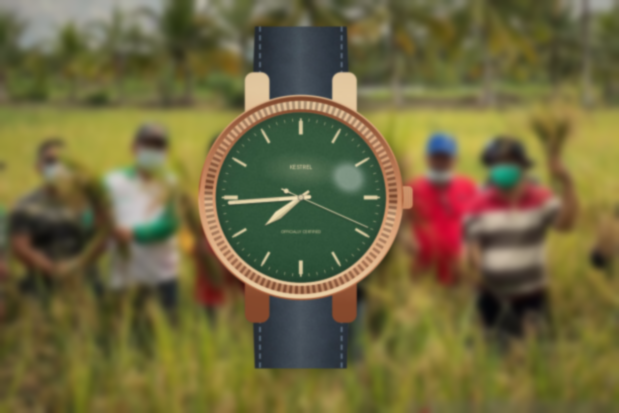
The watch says 7:44:19
